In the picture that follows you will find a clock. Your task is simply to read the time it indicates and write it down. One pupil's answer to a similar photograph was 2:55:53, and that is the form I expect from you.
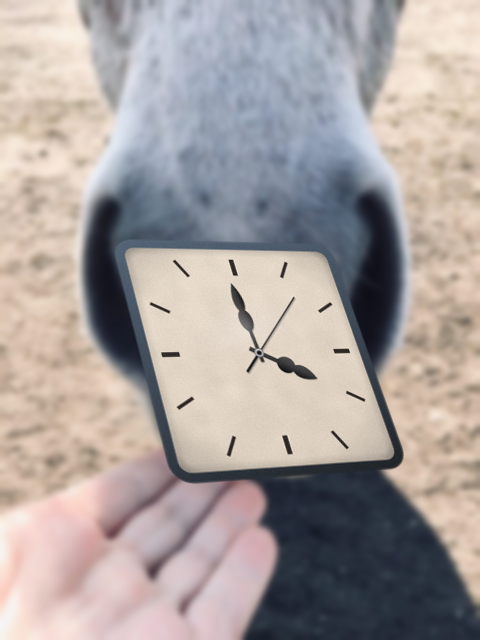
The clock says 3:59:07
